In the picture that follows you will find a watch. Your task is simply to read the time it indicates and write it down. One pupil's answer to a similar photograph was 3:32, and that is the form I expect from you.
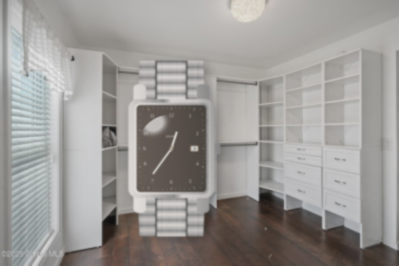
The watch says 12:36
